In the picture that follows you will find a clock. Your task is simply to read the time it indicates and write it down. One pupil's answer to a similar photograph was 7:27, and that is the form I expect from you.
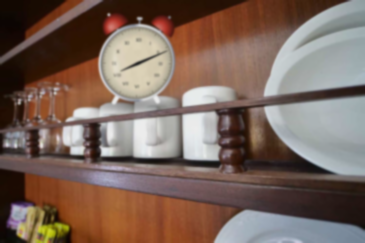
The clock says 8:11
